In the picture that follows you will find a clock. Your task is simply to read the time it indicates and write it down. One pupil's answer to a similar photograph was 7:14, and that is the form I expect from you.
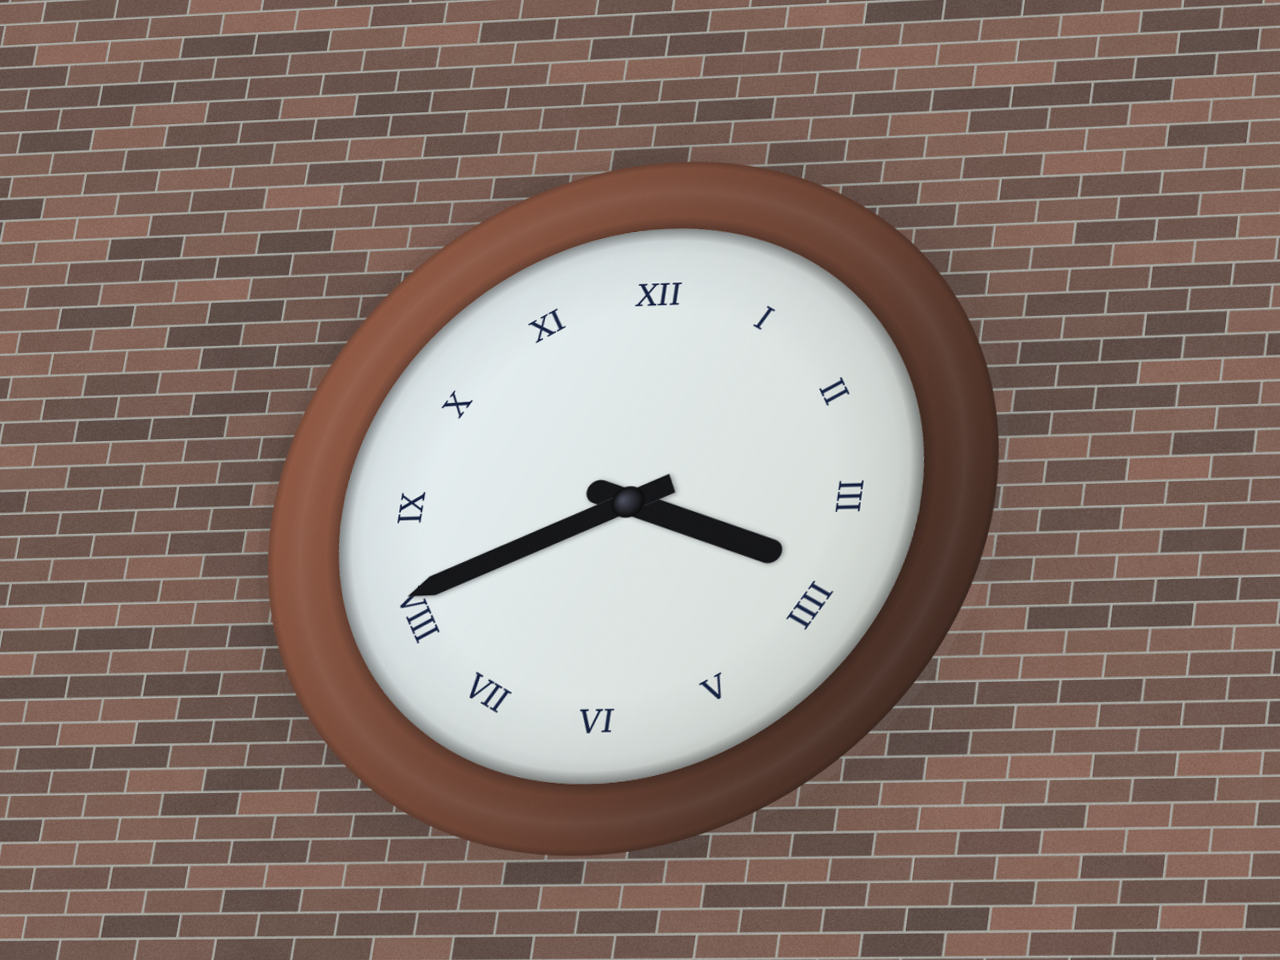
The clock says 3:41
